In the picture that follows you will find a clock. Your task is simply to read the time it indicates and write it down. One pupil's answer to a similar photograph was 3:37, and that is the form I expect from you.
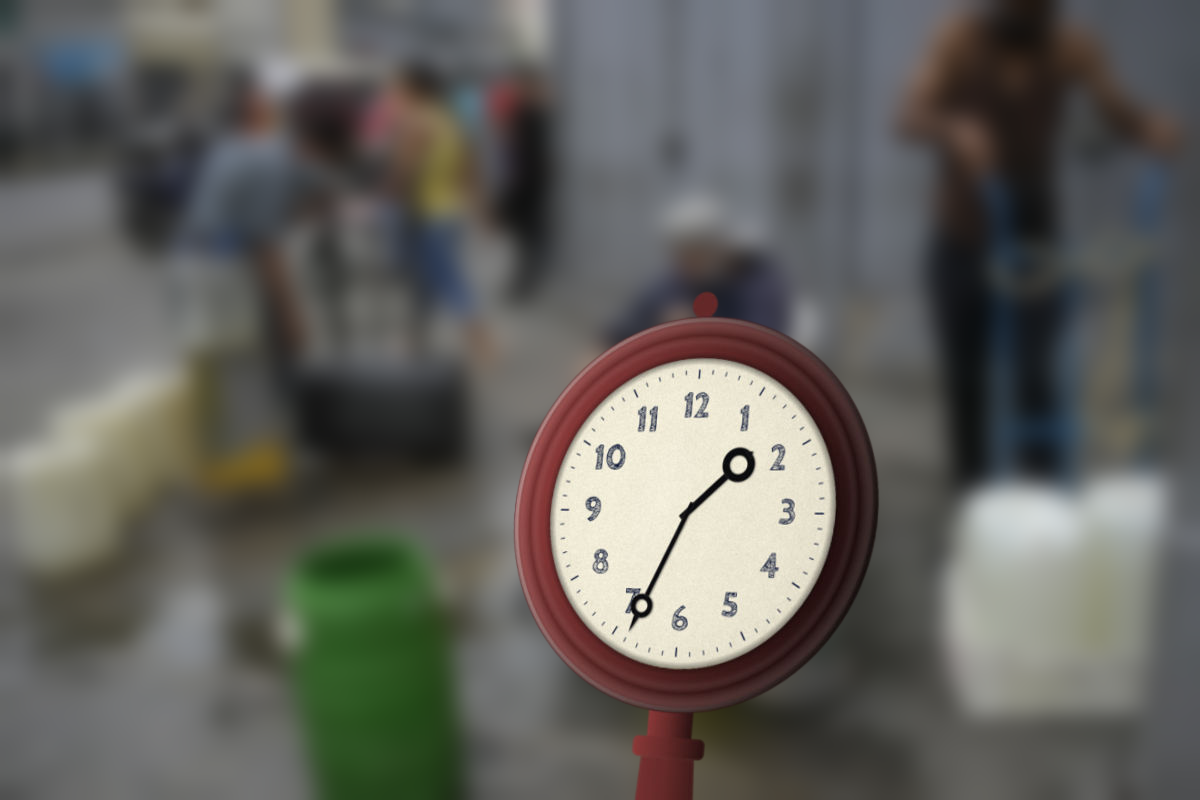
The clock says 1:34
